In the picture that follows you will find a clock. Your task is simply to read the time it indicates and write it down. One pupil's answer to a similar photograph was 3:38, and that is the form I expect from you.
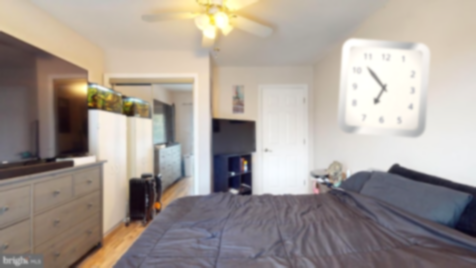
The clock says 6:53
